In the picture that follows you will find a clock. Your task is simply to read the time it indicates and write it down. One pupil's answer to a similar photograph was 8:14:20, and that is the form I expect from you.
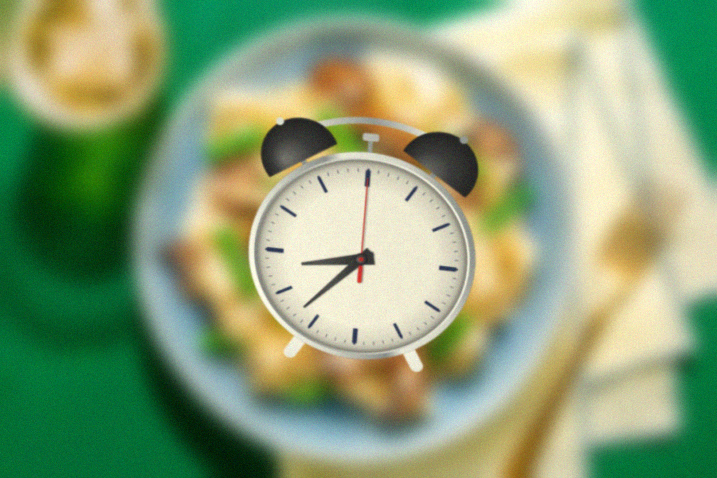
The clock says 8:37:00
